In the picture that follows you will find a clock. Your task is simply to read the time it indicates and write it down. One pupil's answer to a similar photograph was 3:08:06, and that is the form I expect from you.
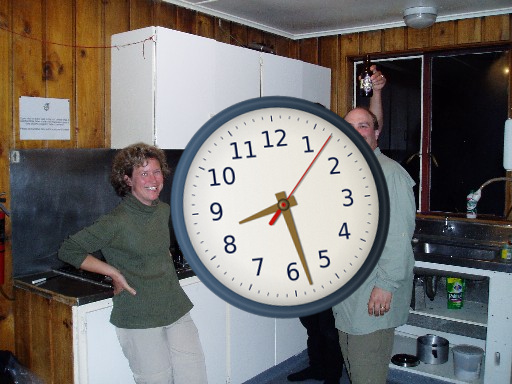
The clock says 8:28:07
